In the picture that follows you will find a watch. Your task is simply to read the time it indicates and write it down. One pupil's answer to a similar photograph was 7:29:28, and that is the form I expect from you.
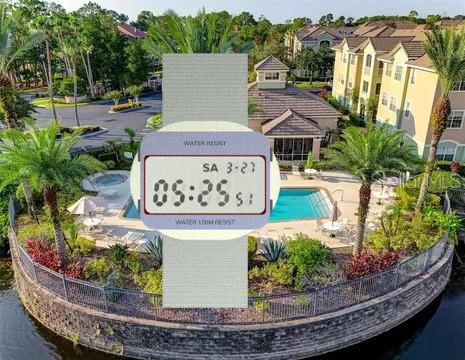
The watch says 5:25:51
